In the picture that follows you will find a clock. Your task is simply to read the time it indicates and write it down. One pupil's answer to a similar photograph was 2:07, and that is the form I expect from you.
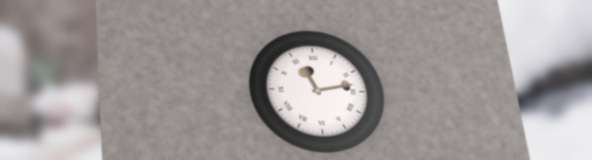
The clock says 11:13
